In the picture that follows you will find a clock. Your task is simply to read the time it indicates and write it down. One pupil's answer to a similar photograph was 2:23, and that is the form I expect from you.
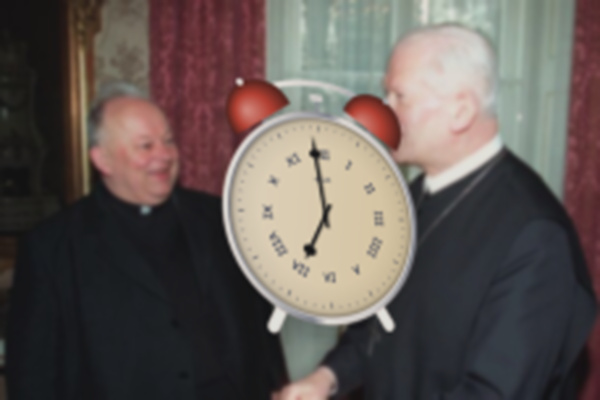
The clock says 6:59
